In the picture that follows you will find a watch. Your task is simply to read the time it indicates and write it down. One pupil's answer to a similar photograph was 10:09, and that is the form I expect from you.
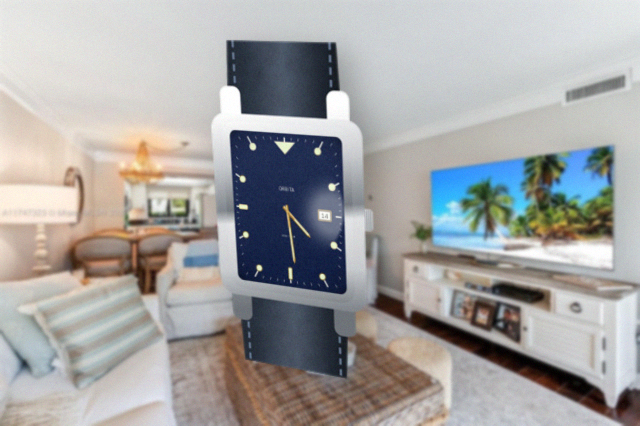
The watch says 4:29
